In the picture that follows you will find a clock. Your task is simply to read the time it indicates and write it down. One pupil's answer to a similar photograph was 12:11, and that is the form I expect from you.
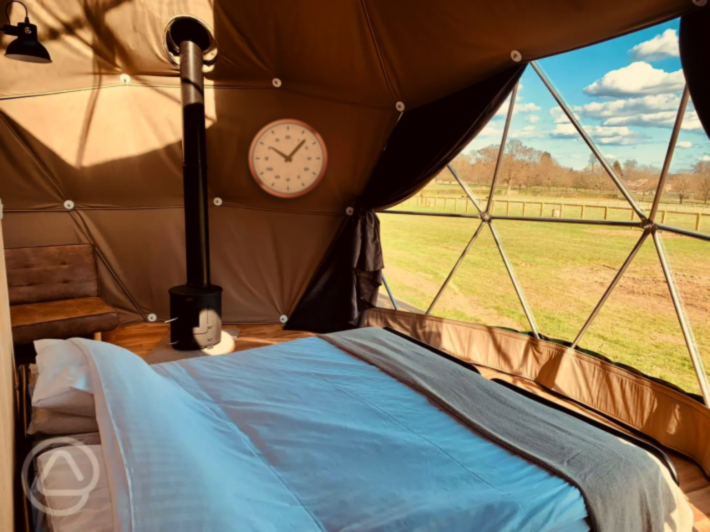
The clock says 10:07
